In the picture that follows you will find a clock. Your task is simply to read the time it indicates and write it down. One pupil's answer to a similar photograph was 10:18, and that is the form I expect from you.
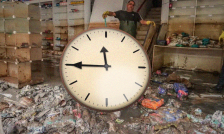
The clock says 11:45
